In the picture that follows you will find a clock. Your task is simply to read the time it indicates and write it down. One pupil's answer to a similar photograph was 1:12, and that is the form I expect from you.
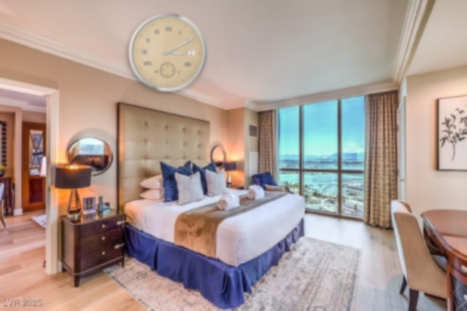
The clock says 3:10
